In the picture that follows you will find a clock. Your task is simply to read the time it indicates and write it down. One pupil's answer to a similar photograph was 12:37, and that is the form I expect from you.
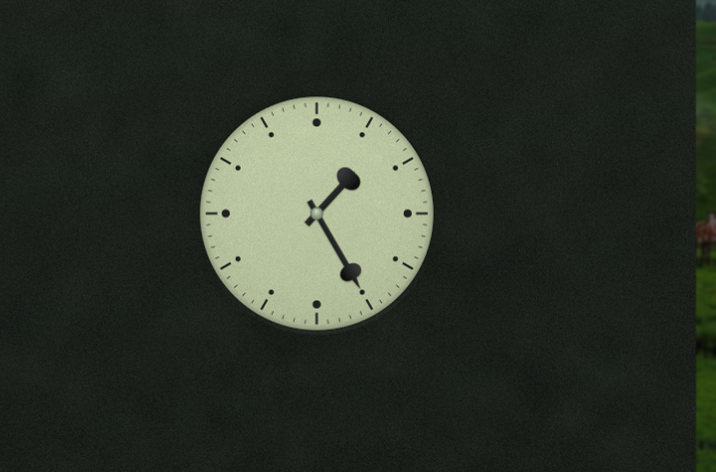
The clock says 1:25
